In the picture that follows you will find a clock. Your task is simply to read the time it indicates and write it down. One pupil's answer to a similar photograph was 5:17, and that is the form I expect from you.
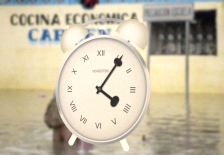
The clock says 4:06
